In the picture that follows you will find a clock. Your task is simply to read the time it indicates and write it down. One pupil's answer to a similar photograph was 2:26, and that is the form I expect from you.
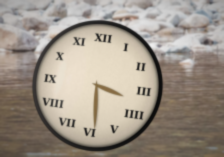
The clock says 3:29
